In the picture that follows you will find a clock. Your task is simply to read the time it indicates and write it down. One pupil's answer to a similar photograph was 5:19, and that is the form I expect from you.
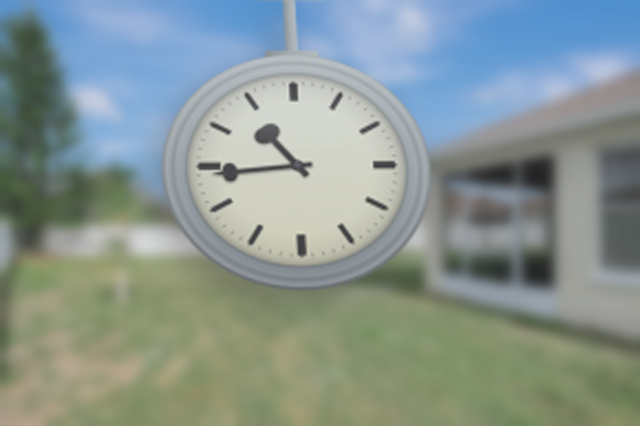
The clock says 10:44
